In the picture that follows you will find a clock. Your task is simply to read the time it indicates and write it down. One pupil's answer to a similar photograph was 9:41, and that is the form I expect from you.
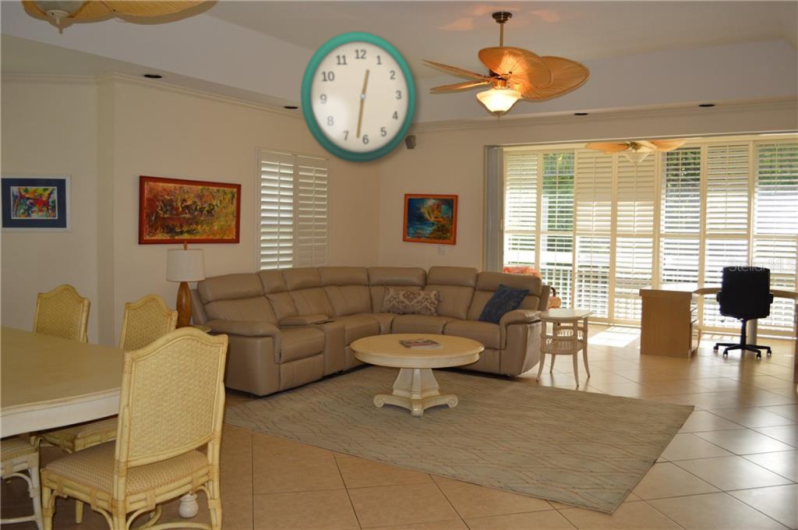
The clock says 12:32
